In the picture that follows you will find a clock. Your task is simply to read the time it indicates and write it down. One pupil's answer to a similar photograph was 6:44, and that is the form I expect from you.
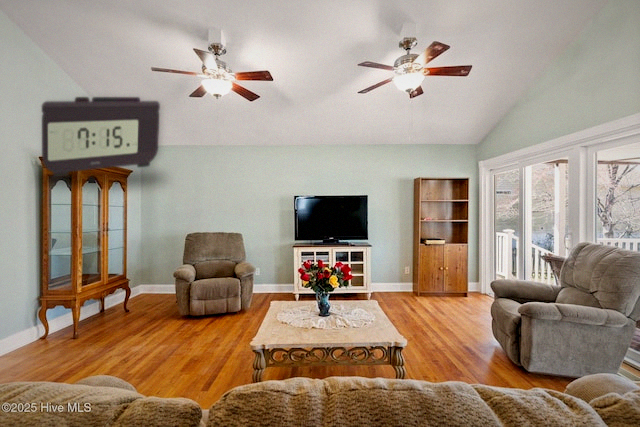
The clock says 7:15
